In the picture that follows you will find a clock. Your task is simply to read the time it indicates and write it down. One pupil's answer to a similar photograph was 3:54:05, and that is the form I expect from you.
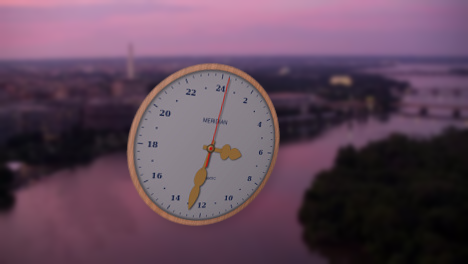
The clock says 6:32:01
